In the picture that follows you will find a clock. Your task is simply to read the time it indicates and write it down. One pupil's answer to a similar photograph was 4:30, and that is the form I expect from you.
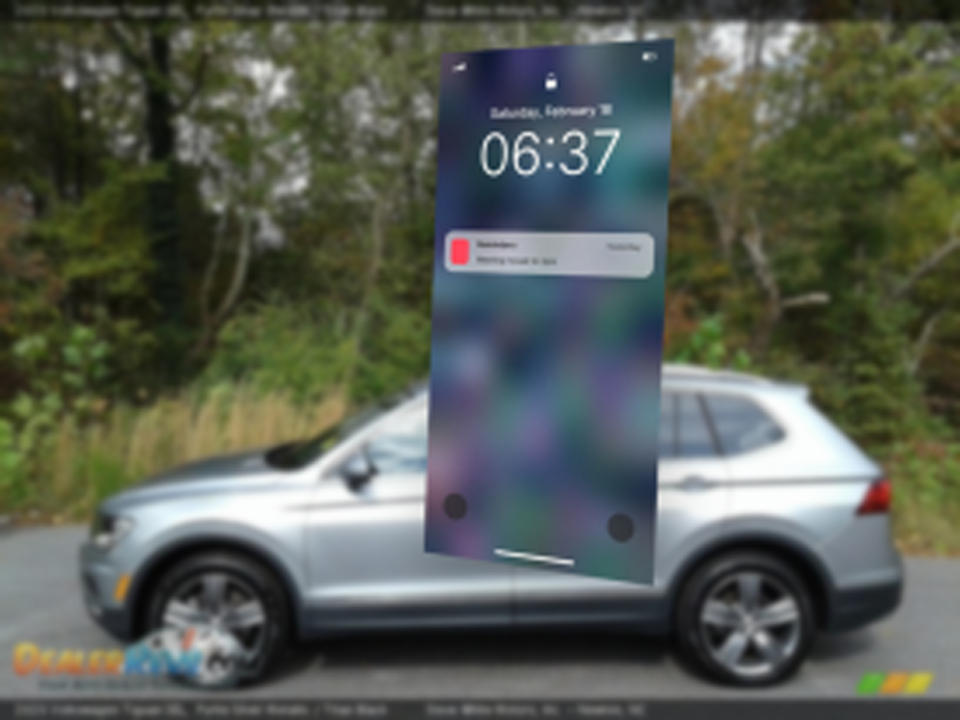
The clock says 6:37
